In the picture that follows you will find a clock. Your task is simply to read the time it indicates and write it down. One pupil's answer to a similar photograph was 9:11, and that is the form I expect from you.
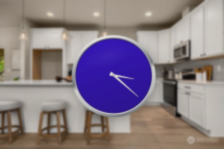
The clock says 3:22
